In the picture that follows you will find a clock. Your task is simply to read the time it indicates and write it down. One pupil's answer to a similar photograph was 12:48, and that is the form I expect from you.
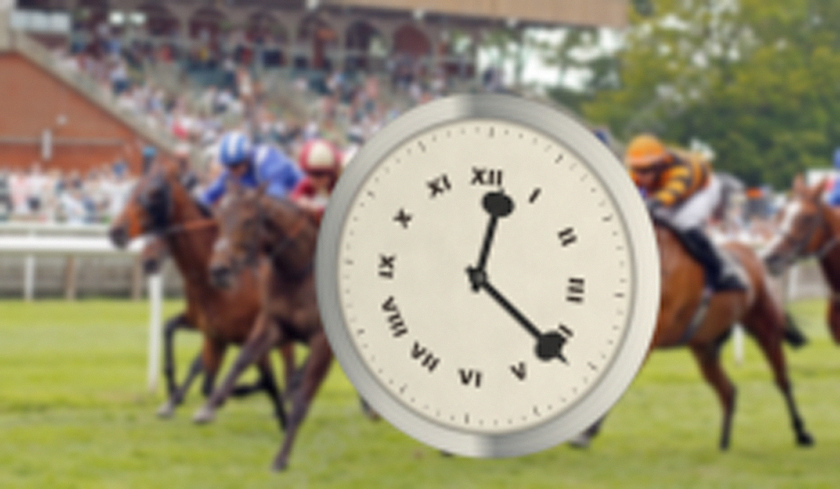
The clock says 12:21
